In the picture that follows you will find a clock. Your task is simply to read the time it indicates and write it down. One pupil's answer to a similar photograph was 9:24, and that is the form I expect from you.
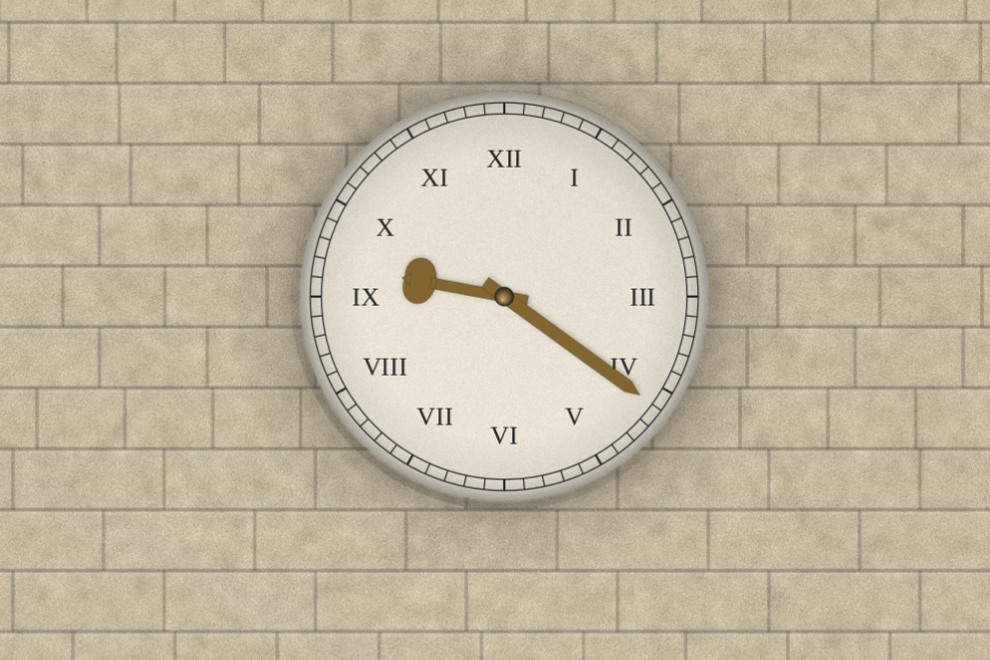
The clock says 9:21
